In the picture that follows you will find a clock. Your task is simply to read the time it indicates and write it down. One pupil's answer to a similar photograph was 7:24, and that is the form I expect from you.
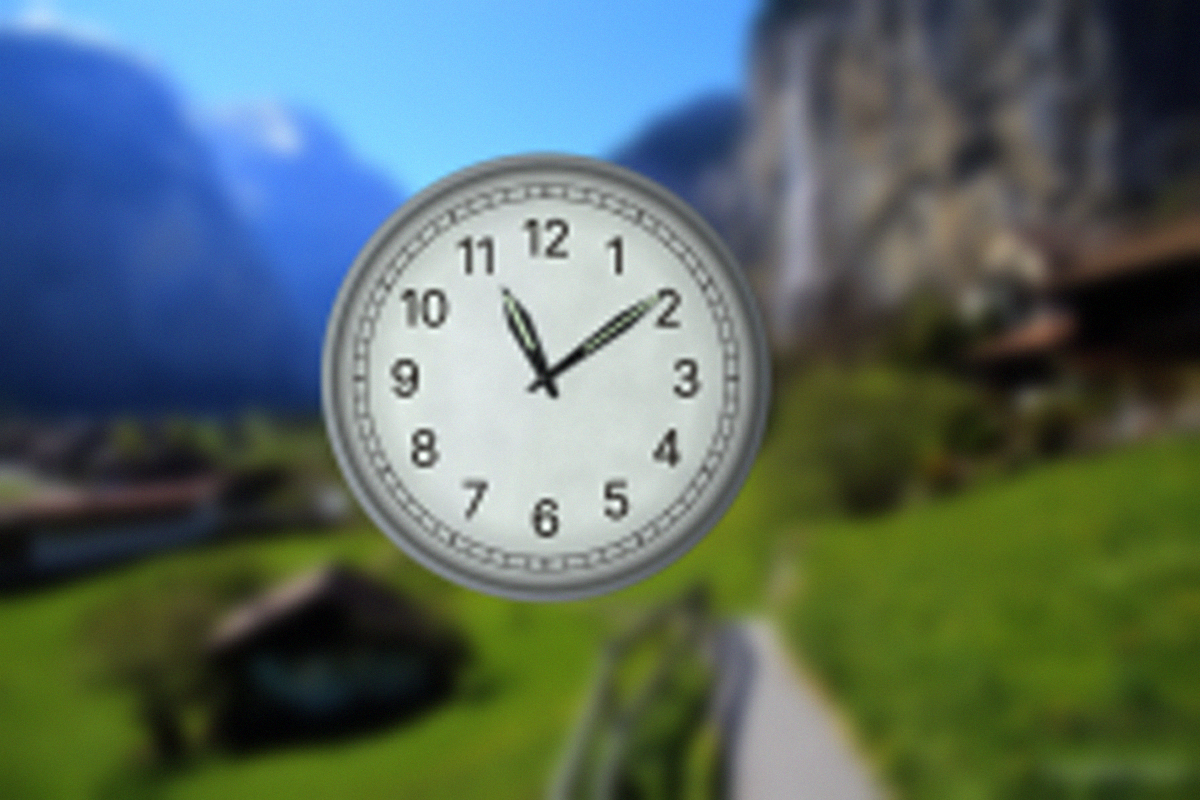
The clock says 11:09
